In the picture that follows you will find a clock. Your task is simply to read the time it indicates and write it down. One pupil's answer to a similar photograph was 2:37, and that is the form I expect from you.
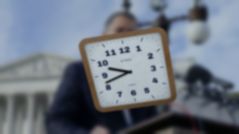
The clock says 9:42
